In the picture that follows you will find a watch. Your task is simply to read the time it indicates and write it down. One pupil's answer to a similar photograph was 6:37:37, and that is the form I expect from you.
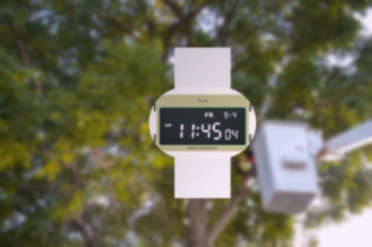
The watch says 11:45:04
